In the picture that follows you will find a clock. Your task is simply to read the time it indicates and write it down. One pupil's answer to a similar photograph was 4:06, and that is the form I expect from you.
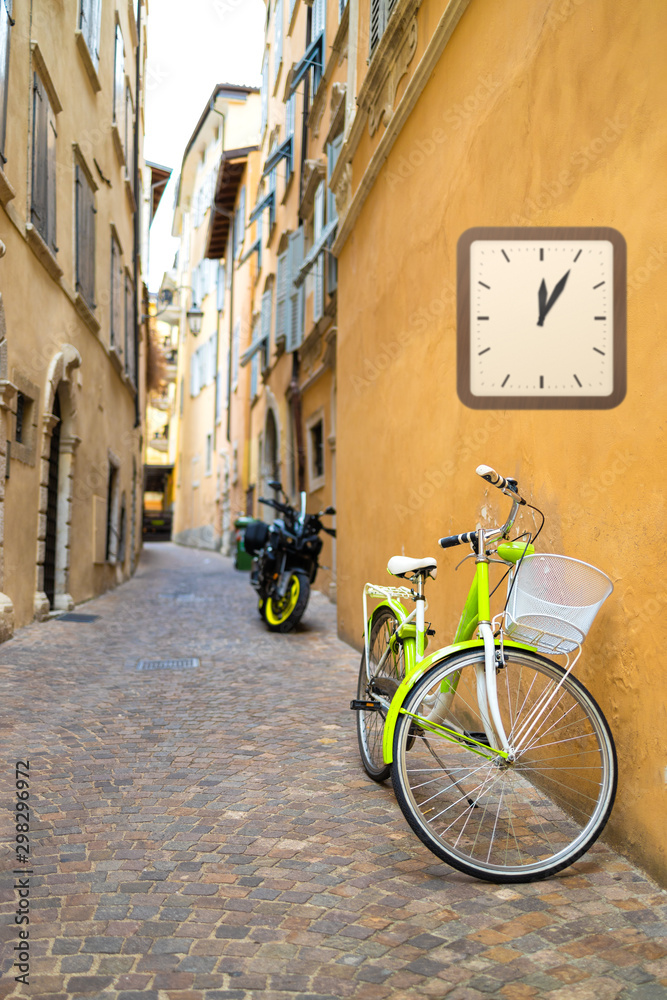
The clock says 12:05
